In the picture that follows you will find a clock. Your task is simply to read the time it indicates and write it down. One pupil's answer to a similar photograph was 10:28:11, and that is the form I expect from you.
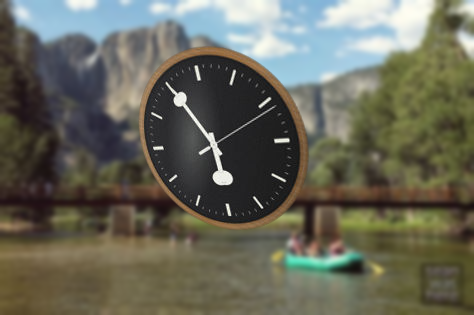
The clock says 5:55:11
